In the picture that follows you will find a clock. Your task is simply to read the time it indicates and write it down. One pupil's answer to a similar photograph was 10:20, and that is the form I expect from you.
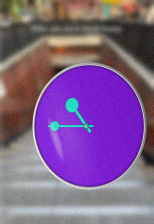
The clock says 10:45
